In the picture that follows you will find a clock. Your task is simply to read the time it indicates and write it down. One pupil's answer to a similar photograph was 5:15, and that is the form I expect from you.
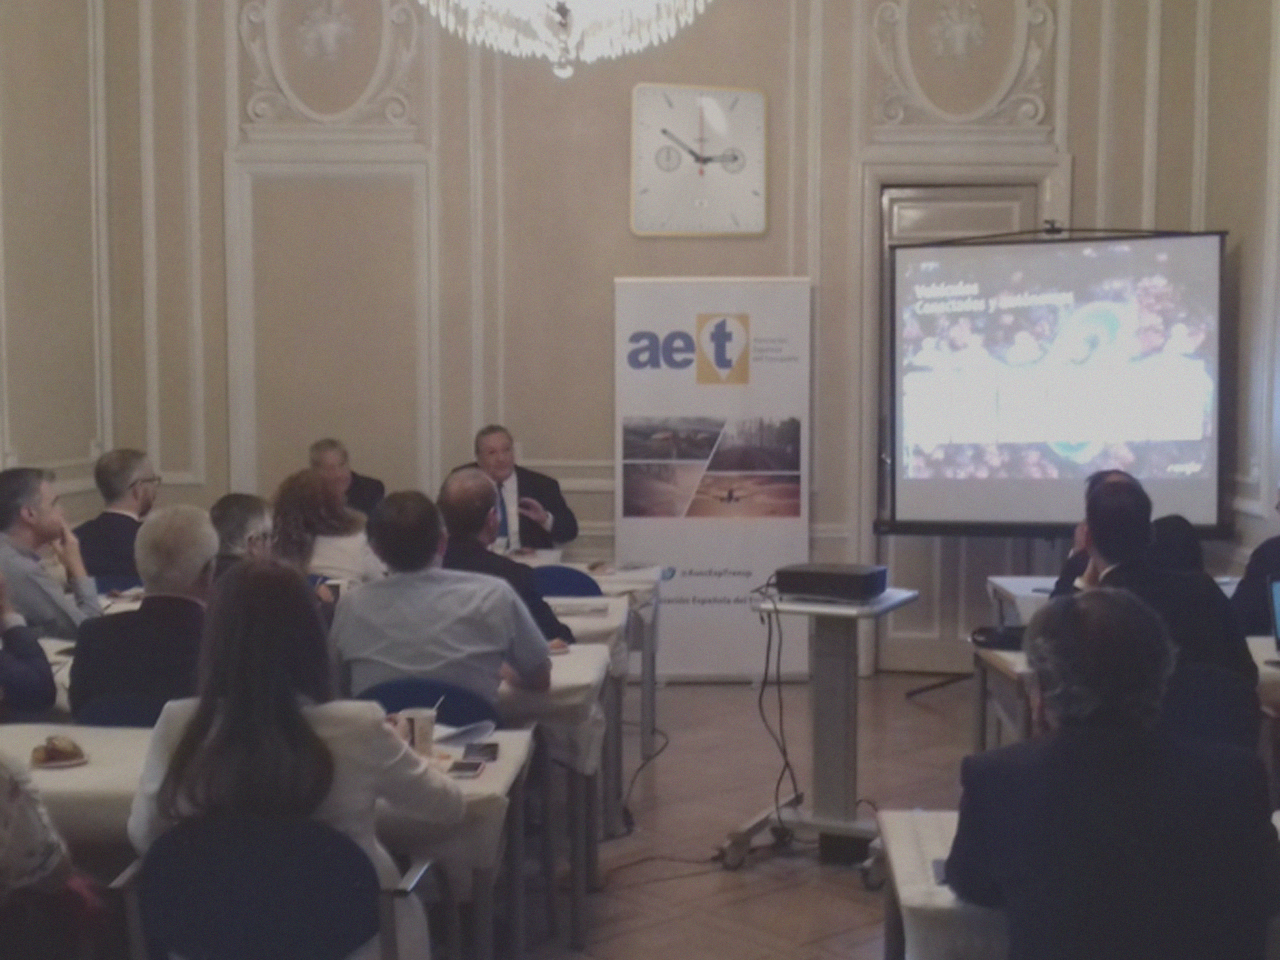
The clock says 2:51
